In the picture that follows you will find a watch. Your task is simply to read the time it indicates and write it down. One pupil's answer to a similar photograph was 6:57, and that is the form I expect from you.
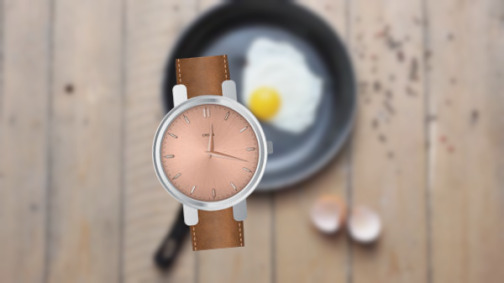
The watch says 12:18
